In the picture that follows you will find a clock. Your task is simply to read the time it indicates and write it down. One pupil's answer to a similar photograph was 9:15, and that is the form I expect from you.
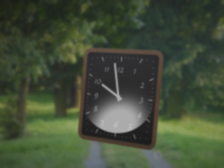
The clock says 9:58
